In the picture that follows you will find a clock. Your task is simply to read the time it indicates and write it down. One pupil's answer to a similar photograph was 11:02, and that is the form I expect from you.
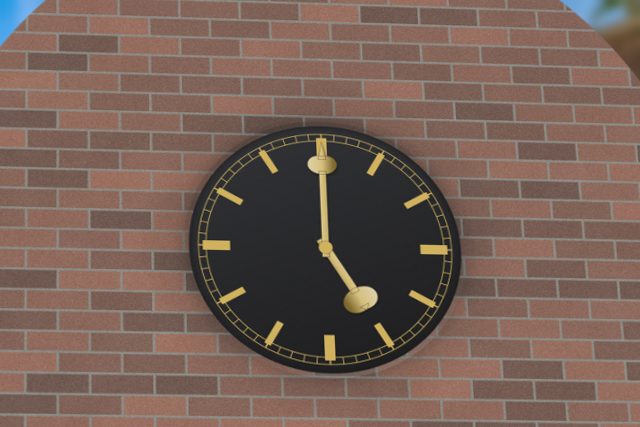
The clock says 5:00
